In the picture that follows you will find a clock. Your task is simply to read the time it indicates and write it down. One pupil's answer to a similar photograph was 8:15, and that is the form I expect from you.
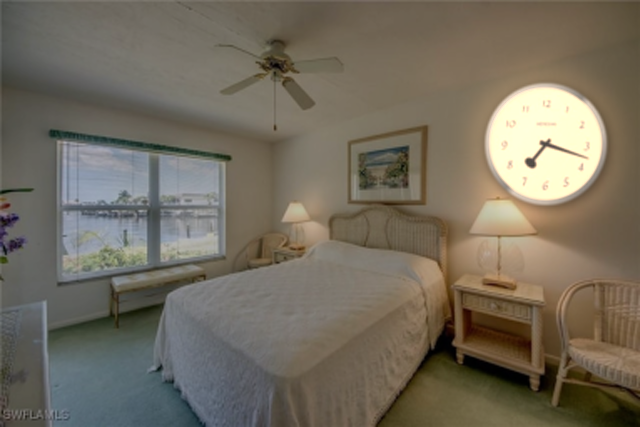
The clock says 7:18
